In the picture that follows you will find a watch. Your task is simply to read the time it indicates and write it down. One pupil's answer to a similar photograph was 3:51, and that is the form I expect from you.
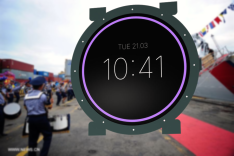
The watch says 10:41
